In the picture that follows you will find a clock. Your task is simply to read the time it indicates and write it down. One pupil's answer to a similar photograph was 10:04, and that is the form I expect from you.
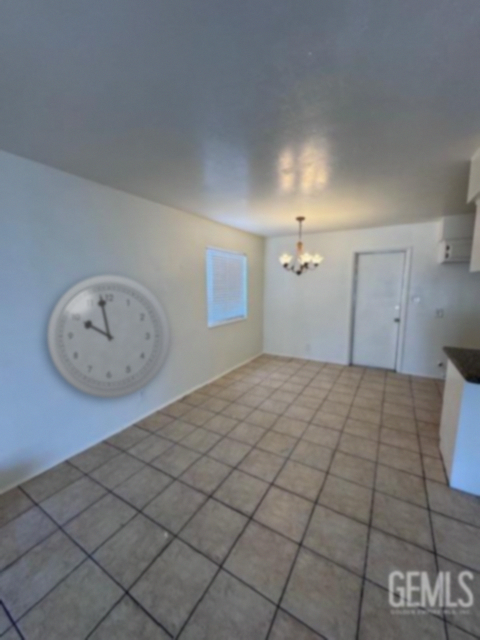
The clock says 9:58
